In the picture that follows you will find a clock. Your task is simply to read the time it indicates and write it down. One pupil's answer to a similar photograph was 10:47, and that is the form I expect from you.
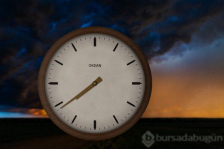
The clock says 7:39
